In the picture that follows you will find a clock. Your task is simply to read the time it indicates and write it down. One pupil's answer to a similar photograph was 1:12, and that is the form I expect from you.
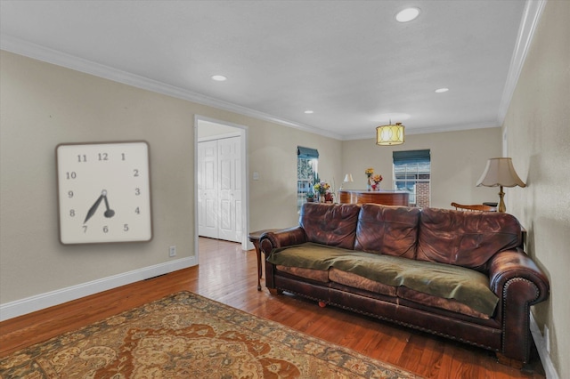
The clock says 5:36
